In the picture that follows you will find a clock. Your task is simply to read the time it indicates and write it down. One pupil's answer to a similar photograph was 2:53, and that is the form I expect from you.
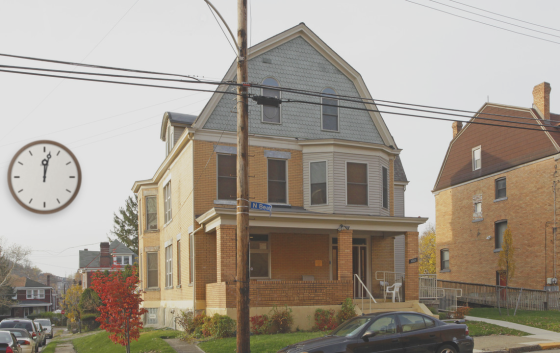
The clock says 12:02
